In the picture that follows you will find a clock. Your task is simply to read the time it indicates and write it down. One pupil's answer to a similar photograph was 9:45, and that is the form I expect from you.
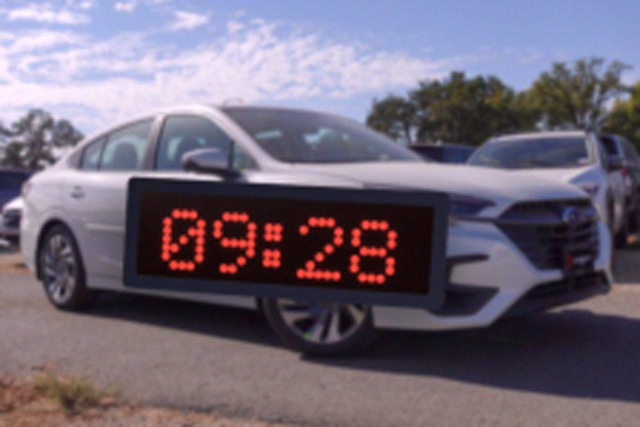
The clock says 9:28
